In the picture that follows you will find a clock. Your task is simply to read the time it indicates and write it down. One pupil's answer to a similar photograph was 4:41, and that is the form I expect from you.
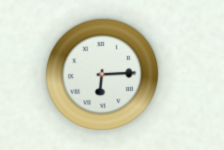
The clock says 6:15
